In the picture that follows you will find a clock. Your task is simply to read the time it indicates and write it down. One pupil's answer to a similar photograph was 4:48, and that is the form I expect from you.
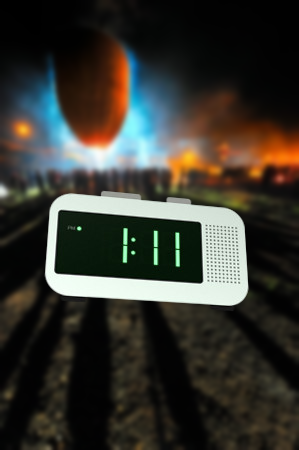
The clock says 1:11
